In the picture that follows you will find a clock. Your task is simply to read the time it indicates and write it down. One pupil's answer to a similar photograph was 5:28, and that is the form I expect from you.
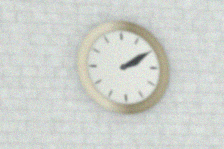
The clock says 2:10
